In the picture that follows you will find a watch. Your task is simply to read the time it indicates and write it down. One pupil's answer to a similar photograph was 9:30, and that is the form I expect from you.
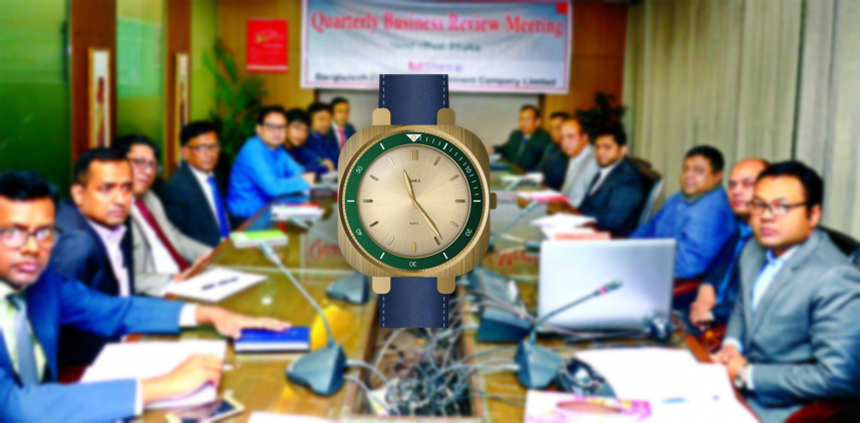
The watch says 11:24
